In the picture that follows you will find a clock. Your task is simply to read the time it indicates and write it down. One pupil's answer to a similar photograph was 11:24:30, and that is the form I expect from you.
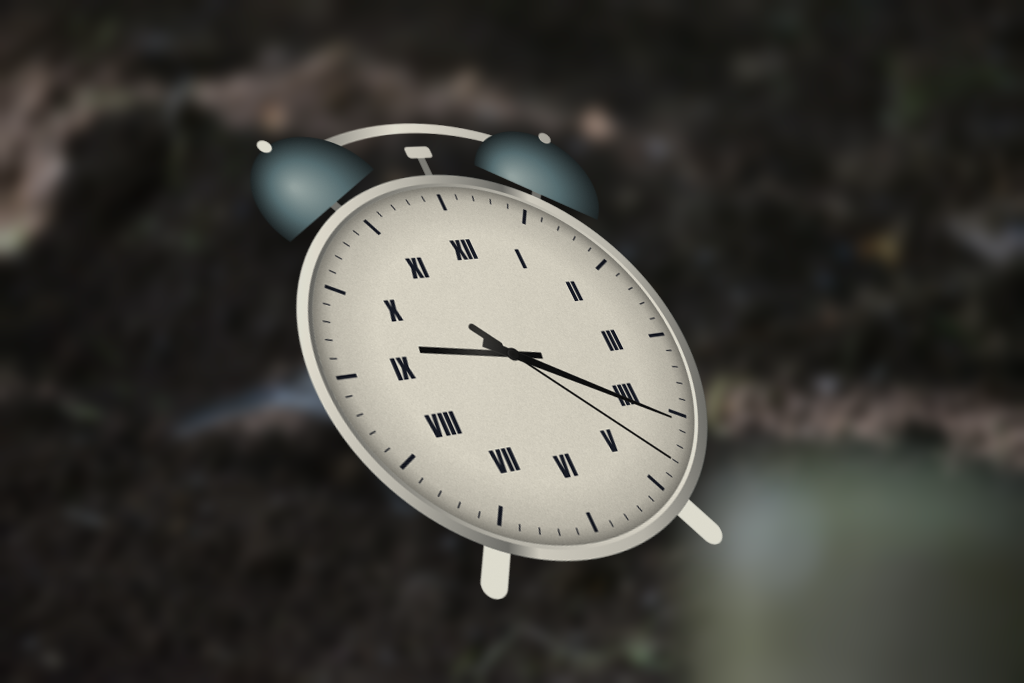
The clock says 9:20:23
